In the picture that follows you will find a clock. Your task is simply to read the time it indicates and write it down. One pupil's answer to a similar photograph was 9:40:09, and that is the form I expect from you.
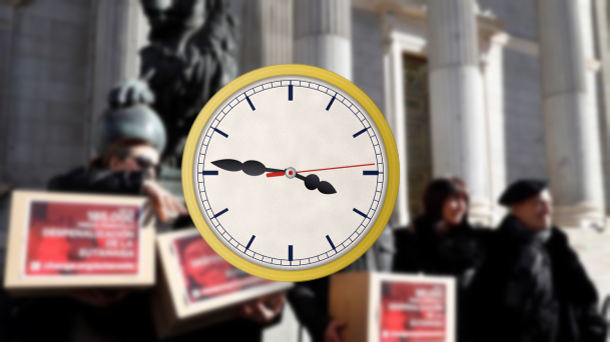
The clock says 3:46:14
